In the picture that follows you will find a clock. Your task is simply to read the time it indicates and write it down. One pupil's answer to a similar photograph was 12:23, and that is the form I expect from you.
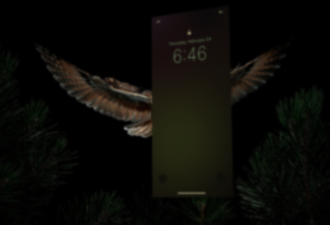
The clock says 6:46
